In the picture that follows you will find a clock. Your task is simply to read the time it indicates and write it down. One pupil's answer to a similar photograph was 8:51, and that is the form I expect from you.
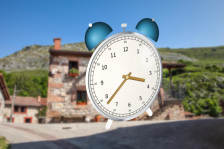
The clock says 3:38
